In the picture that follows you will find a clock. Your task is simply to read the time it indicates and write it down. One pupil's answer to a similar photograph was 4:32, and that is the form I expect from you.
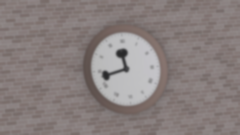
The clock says 11:43
